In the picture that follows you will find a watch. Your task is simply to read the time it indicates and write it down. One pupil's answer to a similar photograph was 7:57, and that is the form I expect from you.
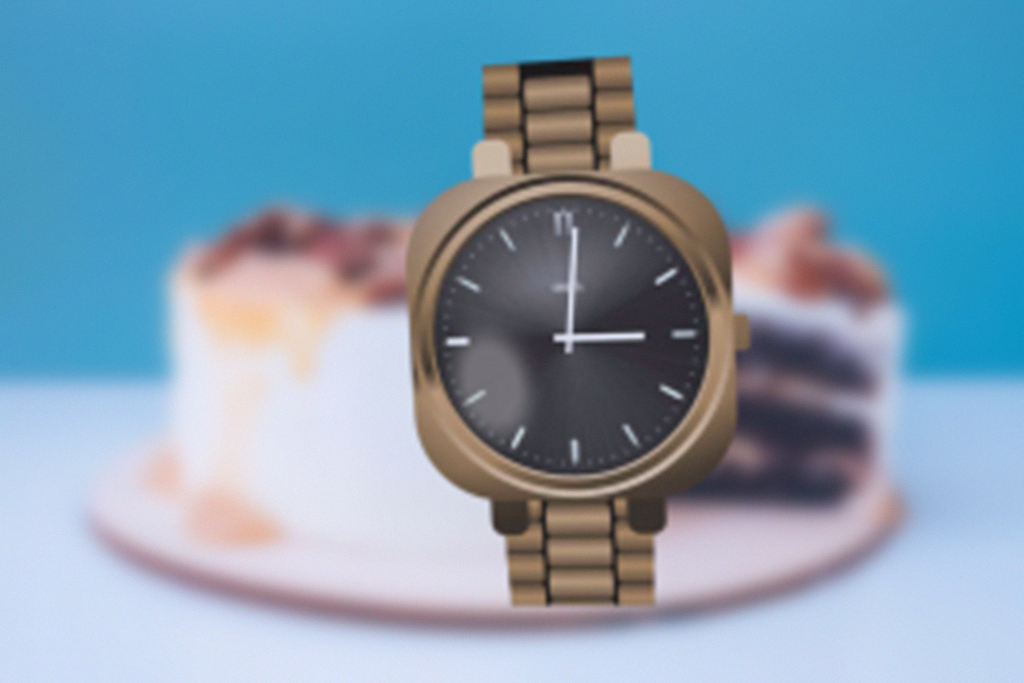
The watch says 3:01
